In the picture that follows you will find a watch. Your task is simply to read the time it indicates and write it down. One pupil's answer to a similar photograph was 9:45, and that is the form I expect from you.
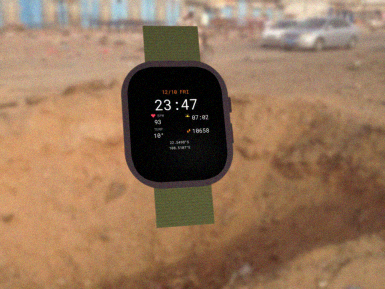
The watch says 23:47
